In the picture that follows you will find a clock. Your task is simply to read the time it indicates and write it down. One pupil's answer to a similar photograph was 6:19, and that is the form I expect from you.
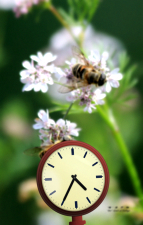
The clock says 4:35
